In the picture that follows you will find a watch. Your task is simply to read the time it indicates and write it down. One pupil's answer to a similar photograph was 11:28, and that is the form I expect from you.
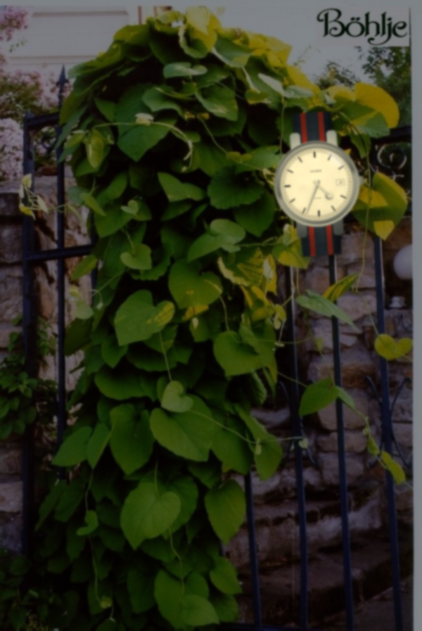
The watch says 4:34
